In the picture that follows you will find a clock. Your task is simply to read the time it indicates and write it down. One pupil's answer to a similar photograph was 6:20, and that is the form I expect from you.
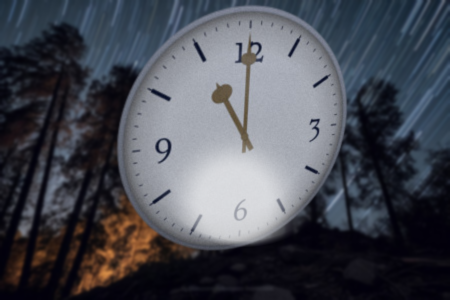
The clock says 11:00
